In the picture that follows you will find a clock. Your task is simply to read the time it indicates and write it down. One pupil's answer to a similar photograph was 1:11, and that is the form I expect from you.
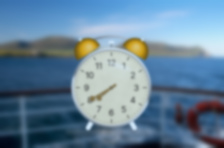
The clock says 7:40
